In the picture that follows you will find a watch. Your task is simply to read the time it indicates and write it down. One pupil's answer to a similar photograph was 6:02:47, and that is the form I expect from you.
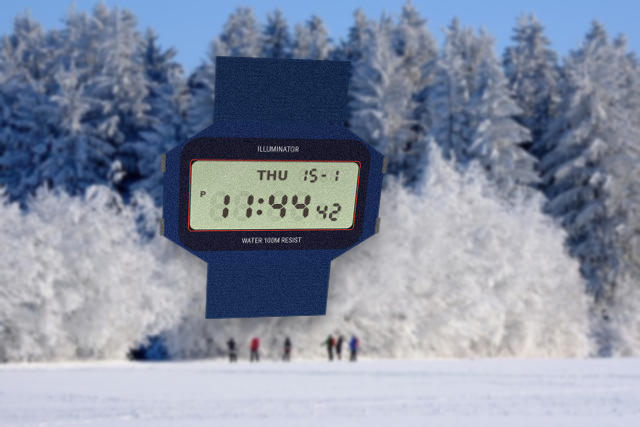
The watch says 11:44:42
